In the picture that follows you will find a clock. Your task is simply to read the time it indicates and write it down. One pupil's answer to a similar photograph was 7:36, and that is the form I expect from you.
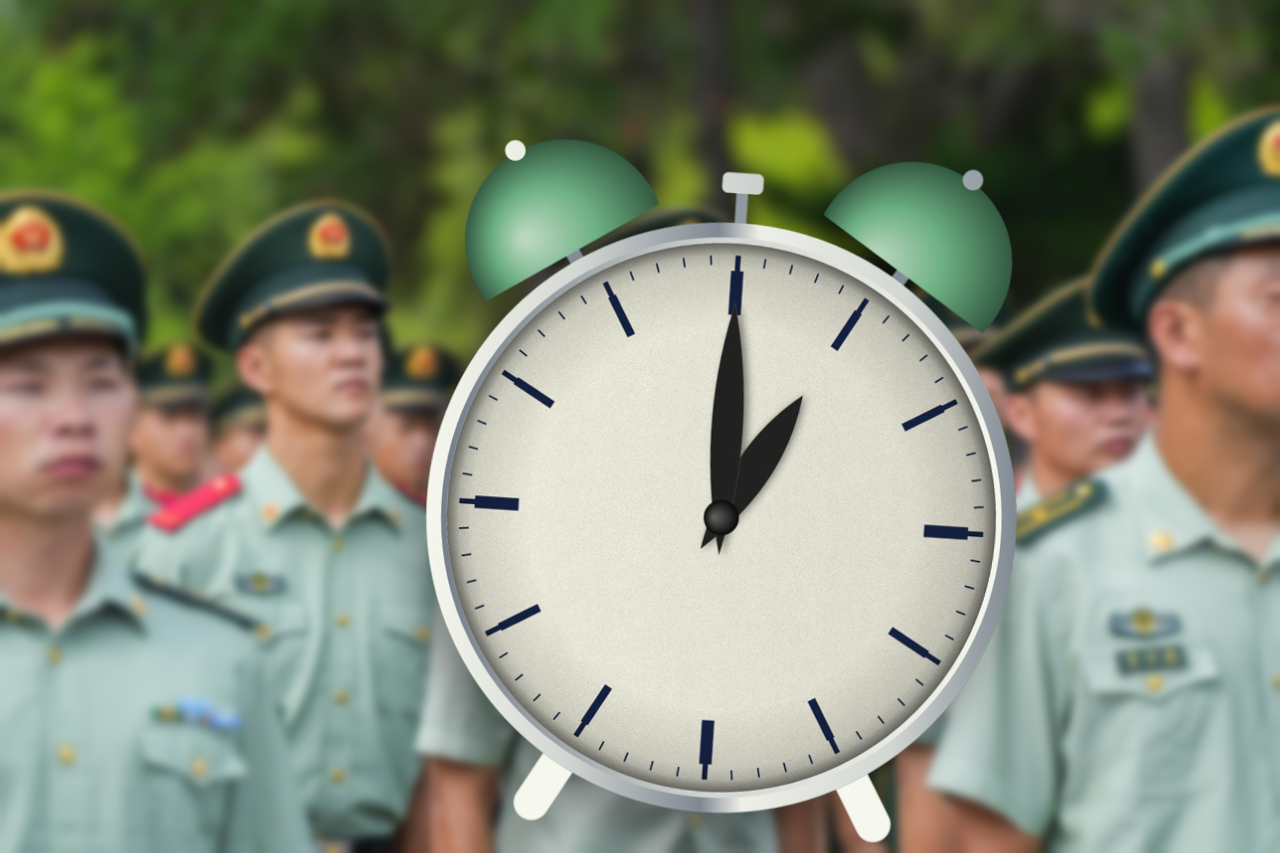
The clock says 1:00
